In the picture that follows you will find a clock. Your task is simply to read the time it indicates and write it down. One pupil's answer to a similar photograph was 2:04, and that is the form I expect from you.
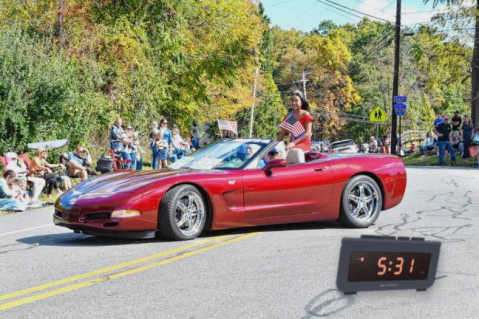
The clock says 5:31
